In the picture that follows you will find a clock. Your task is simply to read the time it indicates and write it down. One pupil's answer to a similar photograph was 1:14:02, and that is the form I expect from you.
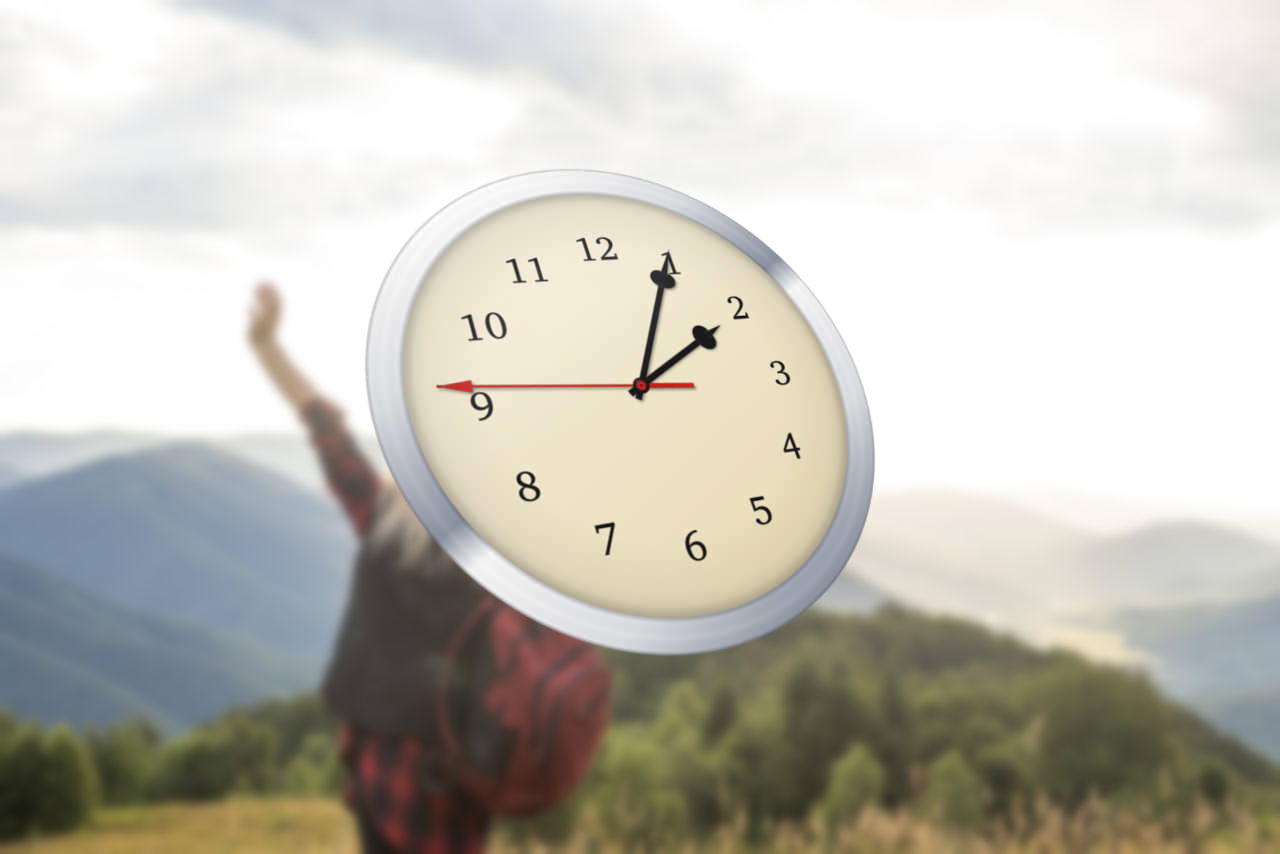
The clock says 2:04:46
